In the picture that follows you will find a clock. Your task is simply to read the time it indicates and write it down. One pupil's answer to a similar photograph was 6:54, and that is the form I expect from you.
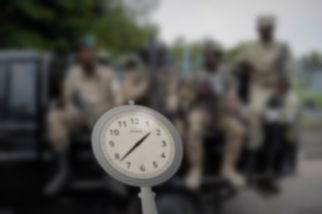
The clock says 1:38
